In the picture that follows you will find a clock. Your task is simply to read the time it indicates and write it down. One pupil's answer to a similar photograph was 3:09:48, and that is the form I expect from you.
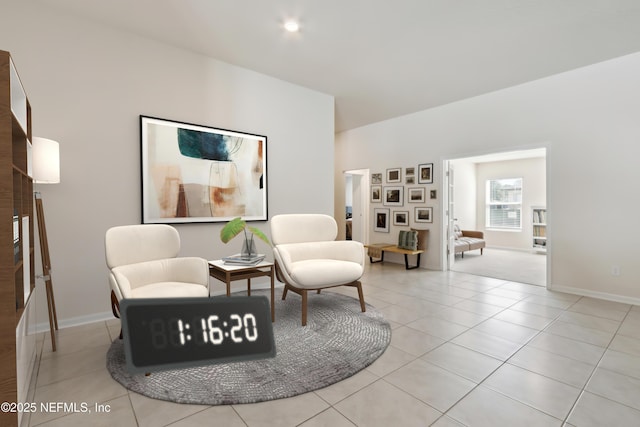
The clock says 1:16:20
